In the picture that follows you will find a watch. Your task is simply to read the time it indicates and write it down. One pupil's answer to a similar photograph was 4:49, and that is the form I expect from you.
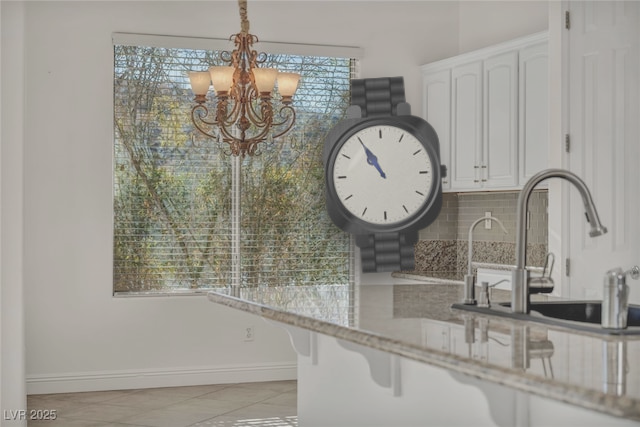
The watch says 10:55
